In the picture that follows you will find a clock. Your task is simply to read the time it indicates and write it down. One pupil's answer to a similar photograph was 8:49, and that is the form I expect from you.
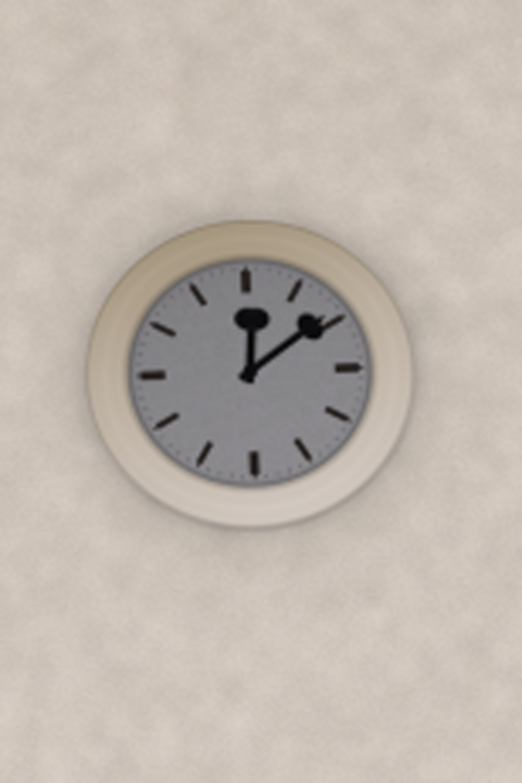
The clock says 12:09
